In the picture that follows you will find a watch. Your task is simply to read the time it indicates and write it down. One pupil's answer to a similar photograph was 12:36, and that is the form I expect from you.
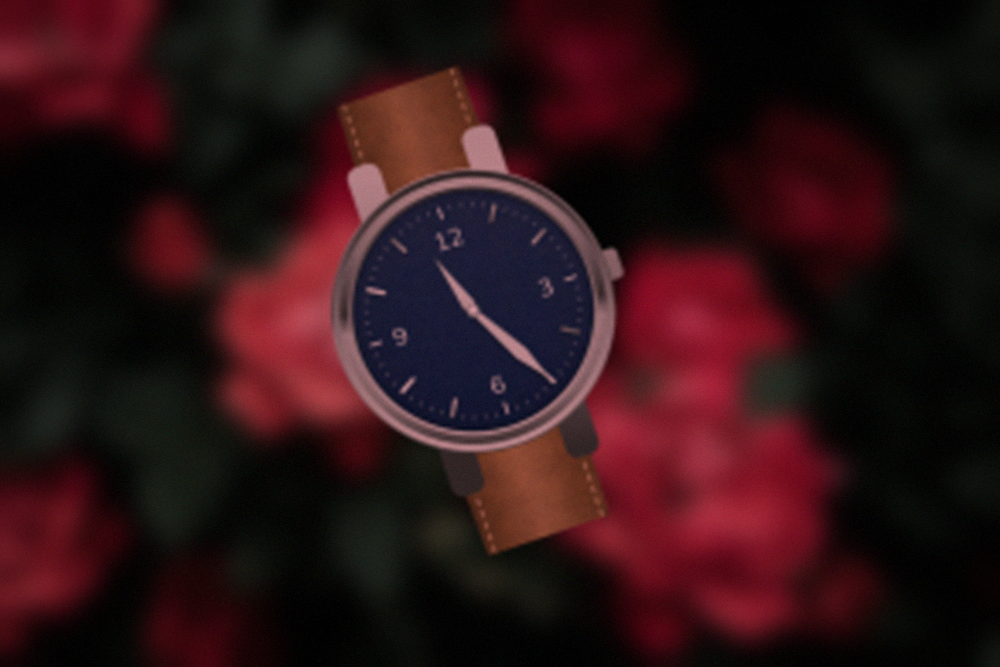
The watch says 11:25
